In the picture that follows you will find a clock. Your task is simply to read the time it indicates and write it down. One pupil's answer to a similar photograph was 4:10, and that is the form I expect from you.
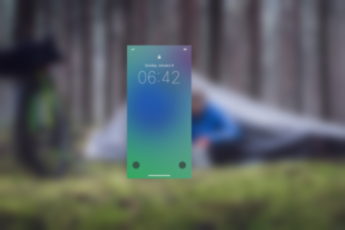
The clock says 6:42
